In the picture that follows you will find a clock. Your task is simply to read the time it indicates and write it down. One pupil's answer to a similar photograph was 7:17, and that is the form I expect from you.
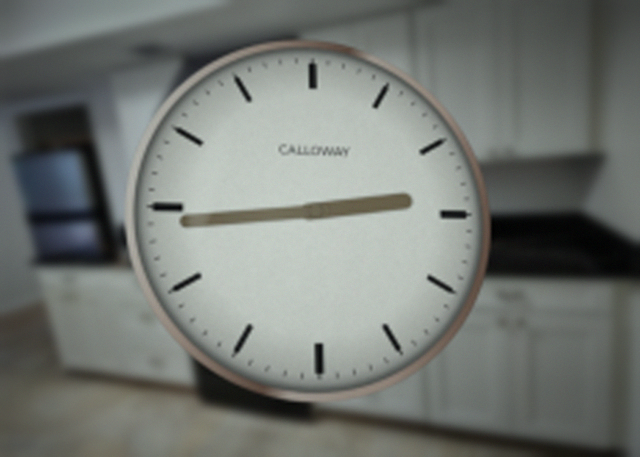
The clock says 2:44
